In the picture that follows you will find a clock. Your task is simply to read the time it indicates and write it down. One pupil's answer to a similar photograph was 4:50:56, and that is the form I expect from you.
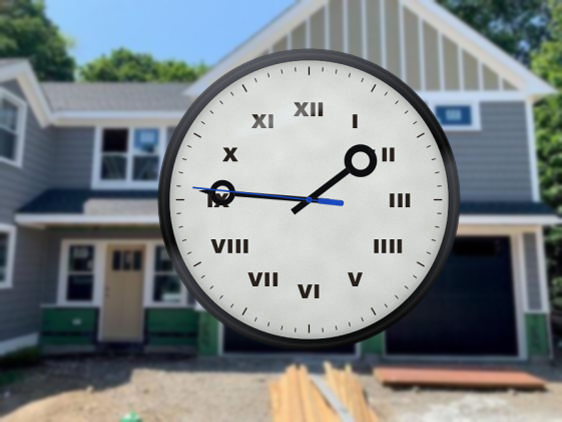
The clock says 1:45:46
